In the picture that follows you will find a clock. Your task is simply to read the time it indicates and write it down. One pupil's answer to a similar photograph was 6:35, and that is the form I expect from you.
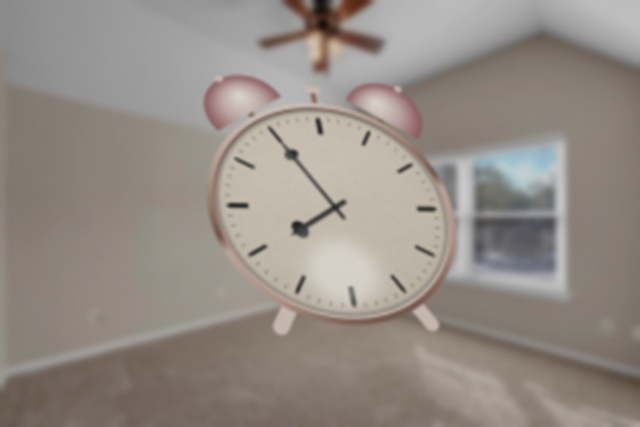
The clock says 7:55
